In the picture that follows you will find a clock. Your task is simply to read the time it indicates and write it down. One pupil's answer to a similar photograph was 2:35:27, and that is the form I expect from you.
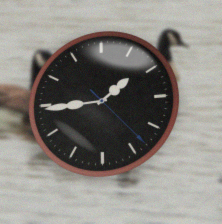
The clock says 1:44:23
